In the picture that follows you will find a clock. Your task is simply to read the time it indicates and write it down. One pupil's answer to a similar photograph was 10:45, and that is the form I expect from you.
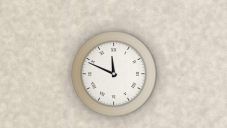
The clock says 11:49
